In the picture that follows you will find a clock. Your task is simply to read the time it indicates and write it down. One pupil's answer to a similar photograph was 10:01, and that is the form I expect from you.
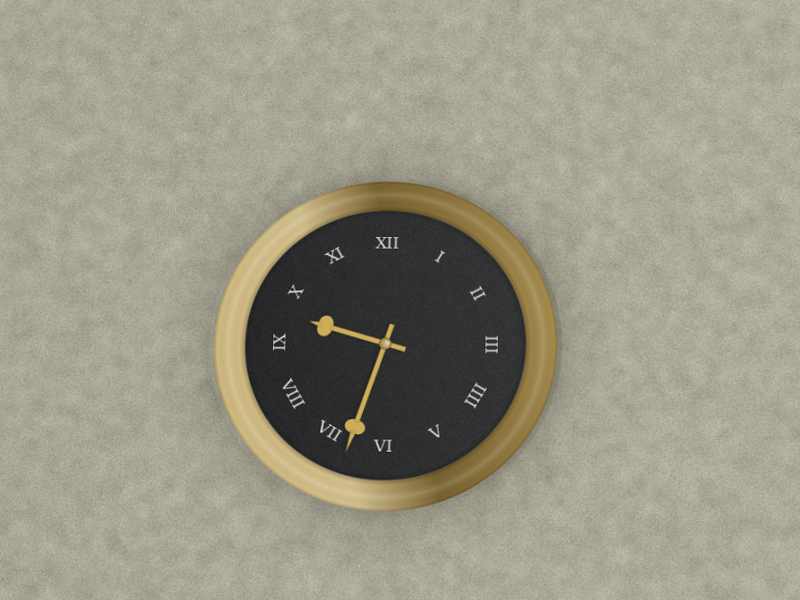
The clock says 9:33
